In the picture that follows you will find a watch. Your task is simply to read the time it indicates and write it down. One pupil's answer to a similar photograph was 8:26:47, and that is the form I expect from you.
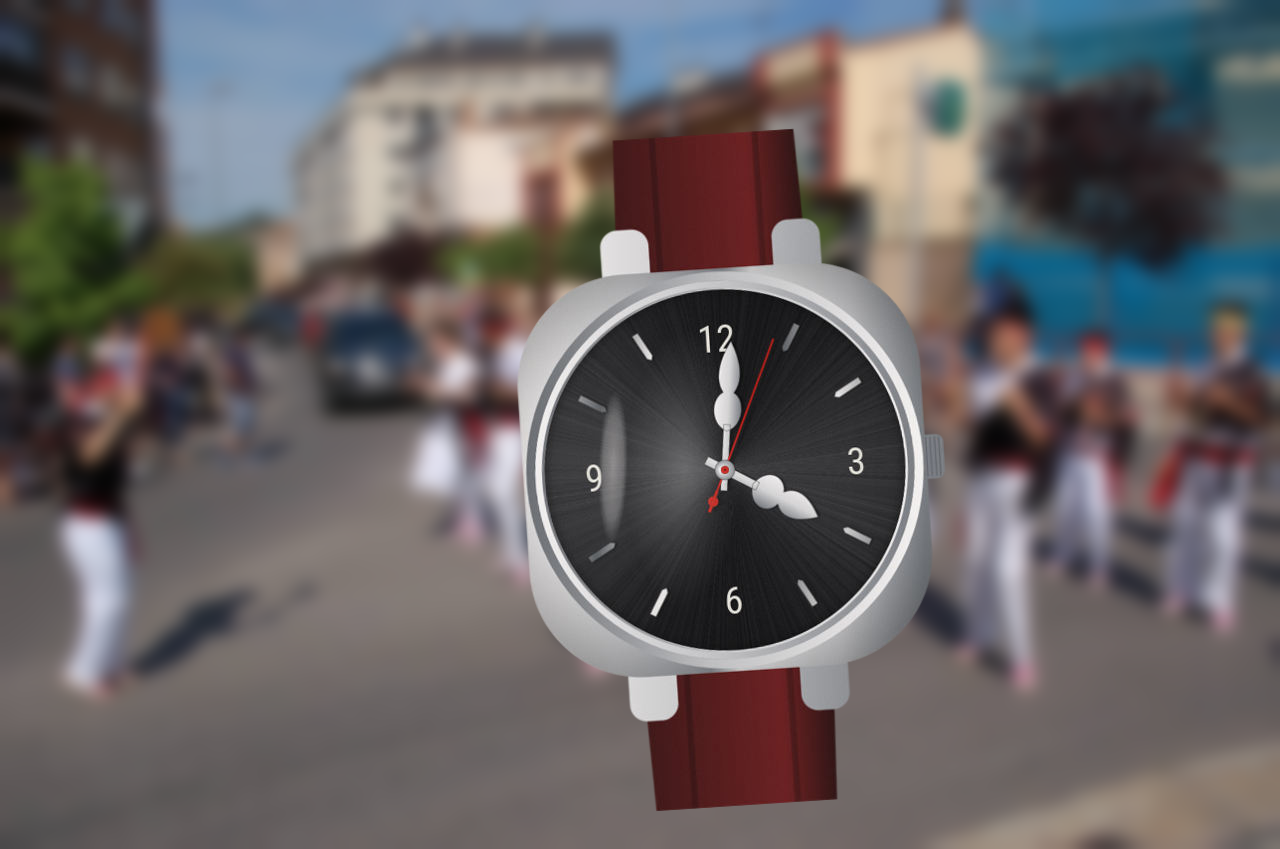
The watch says 4:01:04
